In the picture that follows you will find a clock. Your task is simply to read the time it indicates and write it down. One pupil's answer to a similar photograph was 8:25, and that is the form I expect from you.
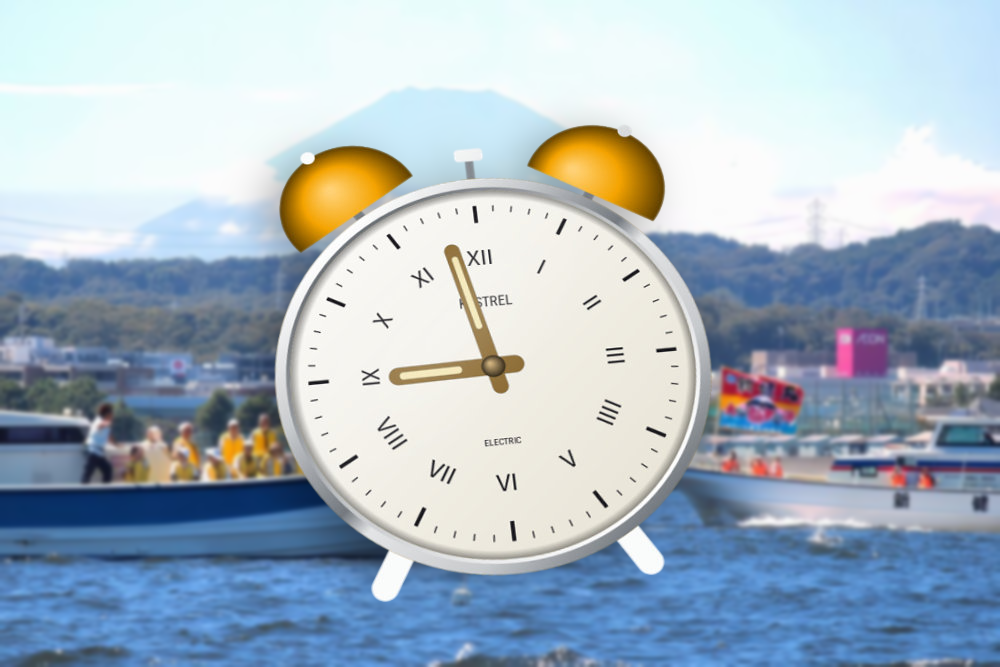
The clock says 8:58
